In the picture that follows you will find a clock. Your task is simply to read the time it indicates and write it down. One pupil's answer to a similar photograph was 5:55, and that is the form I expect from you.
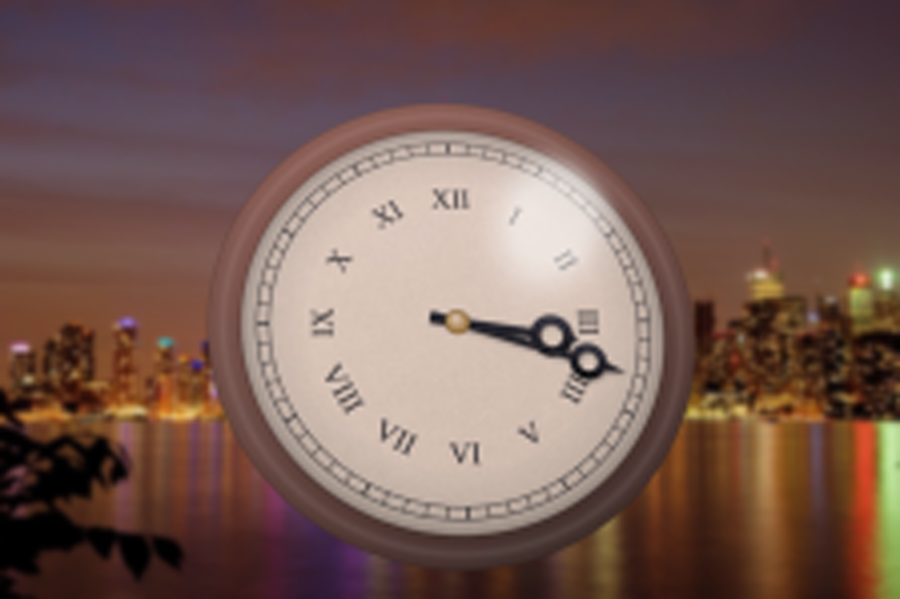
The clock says 3:18
